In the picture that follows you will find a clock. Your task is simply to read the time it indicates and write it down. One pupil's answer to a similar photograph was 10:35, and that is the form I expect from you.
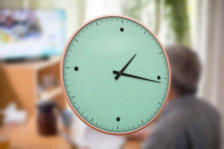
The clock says 1:16
